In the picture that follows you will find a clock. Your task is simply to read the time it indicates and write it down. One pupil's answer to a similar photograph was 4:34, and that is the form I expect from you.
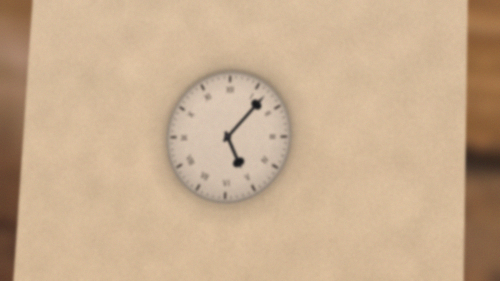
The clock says 5:07
